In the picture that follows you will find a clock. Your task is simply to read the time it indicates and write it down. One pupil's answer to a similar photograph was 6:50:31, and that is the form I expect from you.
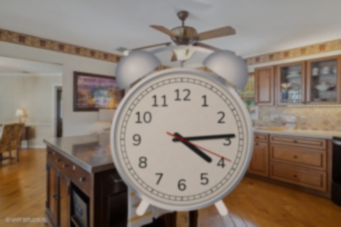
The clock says 4:14:19
